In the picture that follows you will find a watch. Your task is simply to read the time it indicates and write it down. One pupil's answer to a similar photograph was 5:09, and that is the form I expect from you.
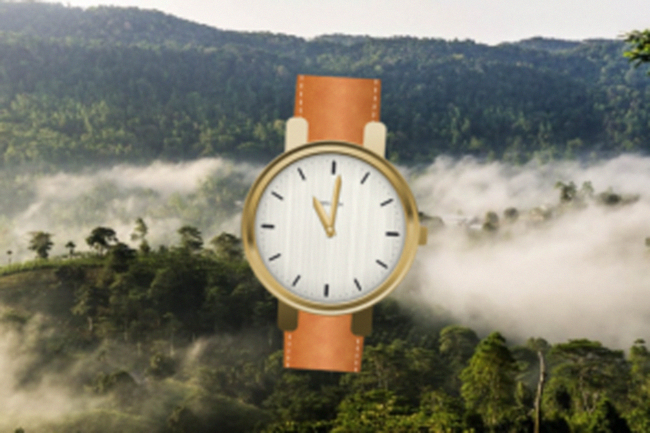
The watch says 11:01
